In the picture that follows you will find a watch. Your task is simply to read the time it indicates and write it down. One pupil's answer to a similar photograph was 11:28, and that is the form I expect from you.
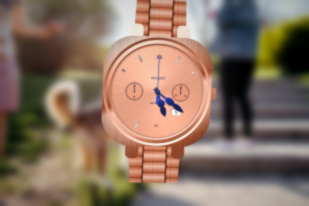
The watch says 5:21
